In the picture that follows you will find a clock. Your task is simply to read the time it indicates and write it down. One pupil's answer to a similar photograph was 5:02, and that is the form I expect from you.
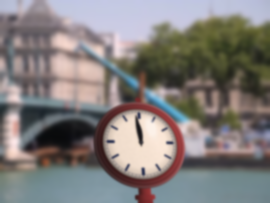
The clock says 11:59
